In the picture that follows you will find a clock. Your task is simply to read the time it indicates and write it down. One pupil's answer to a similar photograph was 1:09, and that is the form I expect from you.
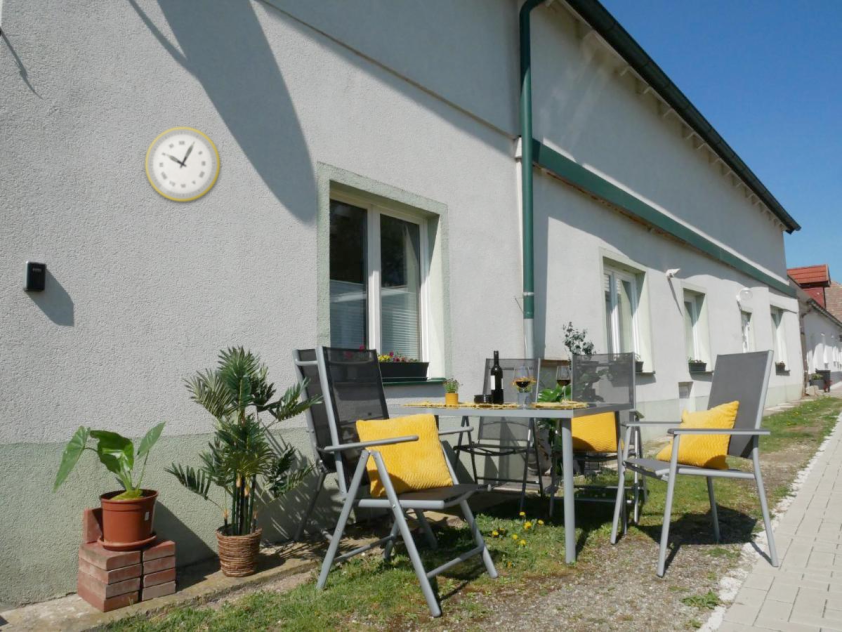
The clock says 10:05
